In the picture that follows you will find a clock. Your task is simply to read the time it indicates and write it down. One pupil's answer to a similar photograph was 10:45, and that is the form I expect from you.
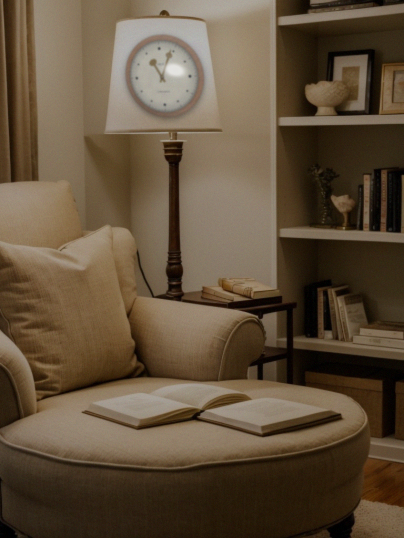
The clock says 11:04
